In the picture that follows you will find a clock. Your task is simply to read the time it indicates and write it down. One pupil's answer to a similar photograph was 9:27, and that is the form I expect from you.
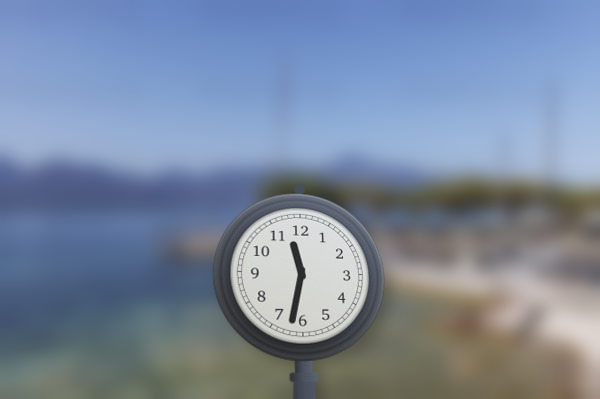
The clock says 11:32
